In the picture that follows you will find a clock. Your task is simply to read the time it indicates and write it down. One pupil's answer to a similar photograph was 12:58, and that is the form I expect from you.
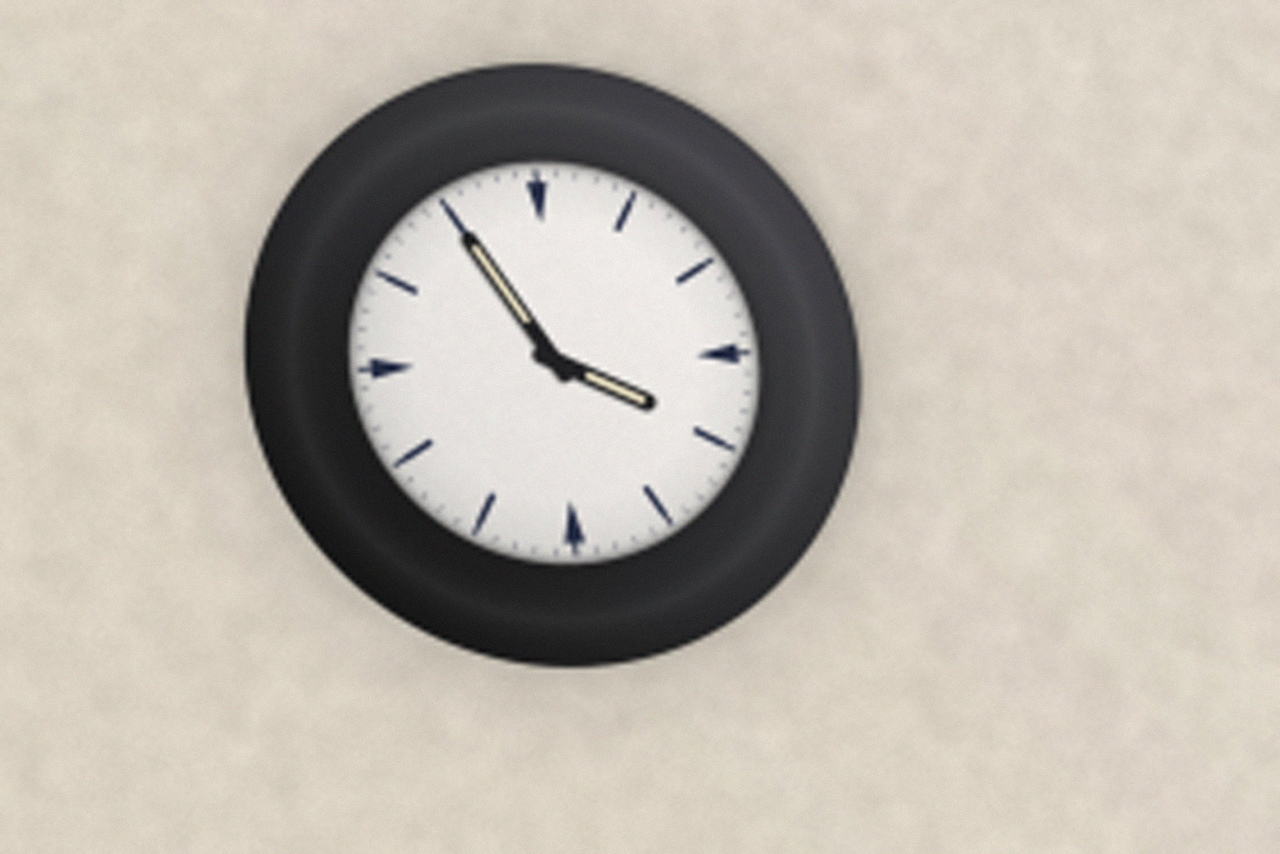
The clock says 3:55
